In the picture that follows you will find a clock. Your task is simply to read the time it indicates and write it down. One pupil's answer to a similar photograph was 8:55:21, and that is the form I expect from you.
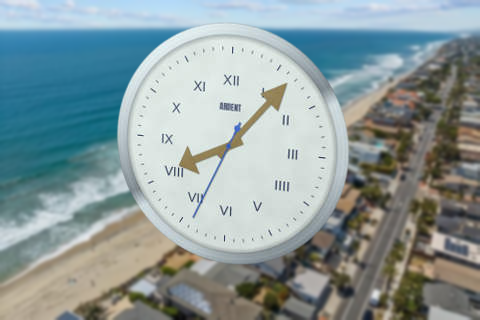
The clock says 8:06:34
